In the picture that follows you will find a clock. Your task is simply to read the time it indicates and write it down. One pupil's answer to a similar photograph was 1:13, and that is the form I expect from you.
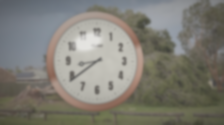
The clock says 8:39
